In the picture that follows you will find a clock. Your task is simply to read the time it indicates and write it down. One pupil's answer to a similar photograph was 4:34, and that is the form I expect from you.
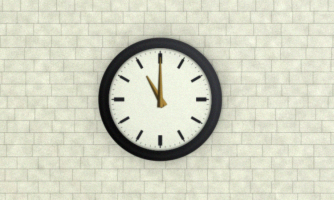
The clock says 11:00
